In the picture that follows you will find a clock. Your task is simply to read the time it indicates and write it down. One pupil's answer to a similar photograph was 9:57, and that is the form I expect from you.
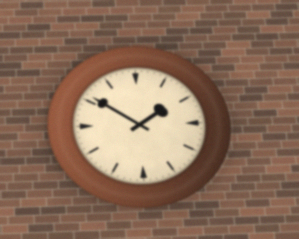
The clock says 1:51
